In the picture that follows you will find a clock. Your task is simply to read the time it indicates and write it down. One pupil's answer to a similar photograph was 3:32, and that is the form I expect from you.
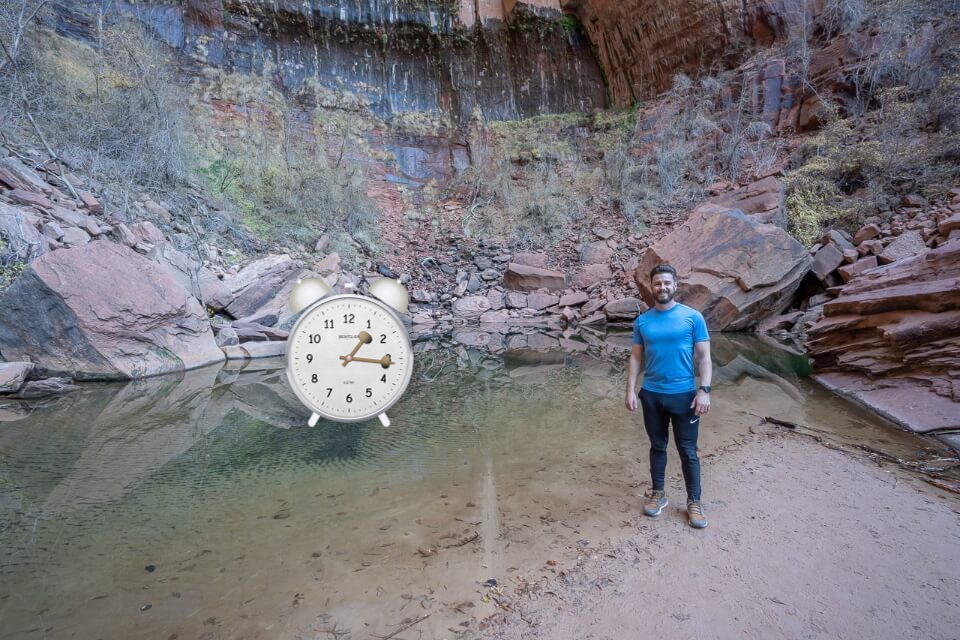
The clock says 1:16
